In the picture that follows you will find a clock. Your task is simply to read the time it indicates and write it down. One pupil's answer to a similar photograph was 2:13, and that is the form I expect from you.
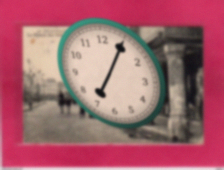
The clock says 7:05
